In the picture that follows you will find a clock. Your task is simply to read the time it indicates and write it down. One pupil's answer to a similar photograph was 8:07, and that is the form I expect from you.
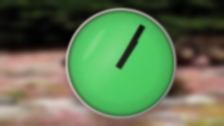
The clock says 1:05
